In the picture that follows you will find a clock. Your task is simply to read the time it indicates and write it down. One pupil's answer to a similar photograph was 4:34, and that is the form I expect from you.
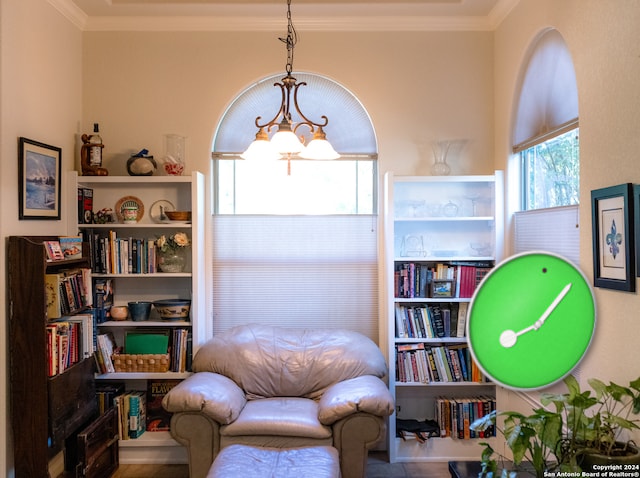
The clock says 8:06
